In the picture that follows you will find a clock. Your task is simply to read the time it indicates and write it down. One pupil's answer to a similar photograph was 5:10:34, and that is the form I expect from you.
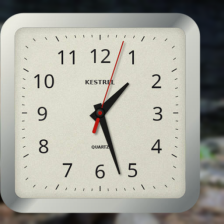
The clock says 1:27:03
